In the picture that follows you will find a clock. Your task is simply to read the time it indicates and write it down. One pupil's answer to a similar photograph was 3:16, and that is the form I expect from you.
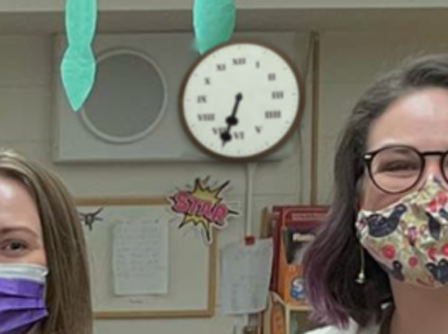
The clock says 6:33
